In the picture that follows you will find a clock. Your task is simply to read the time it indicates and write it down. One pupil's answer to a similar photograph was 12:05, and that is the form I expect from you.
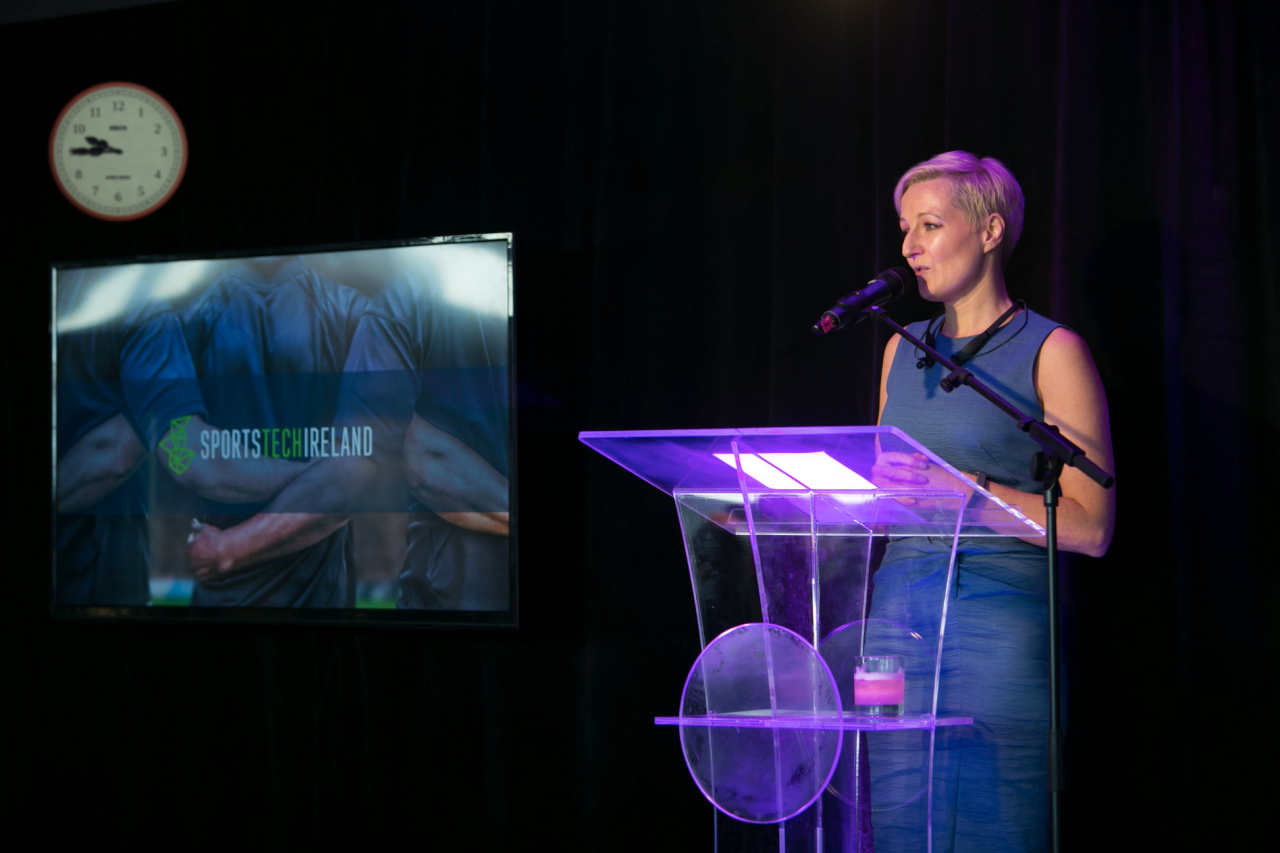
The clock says 9:45
